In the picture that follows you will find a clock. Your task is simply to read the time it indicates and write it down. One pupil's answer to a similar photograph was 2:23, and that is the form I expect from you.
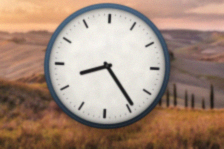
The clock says 8:24
